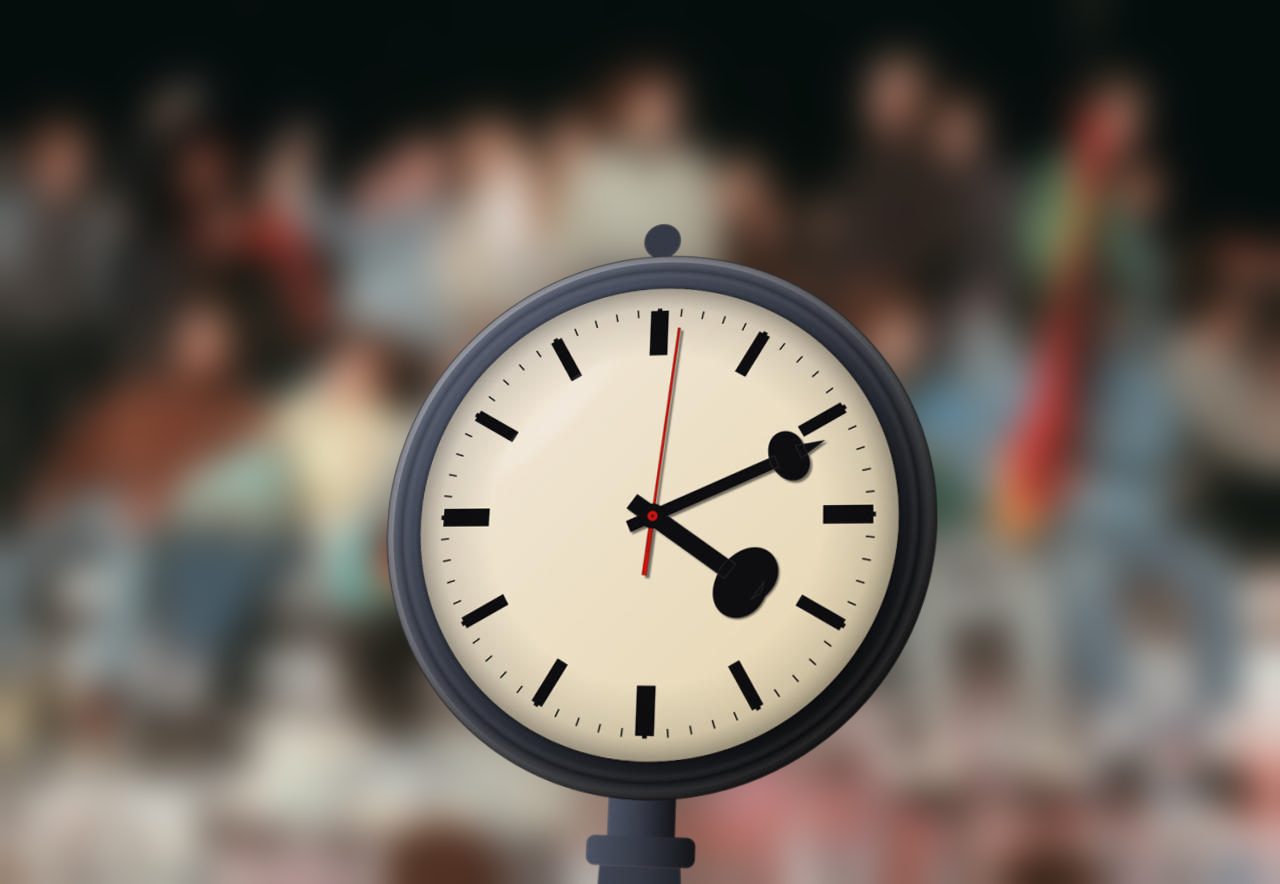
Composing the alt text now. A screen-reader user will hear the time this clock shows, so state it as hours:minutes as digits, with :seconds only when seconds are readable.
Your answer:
4:11:01
